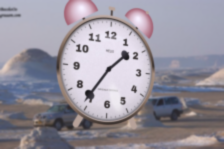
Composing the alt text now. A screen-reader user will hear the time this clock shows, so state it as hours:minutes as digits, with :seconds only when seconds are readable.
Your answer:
1:36
